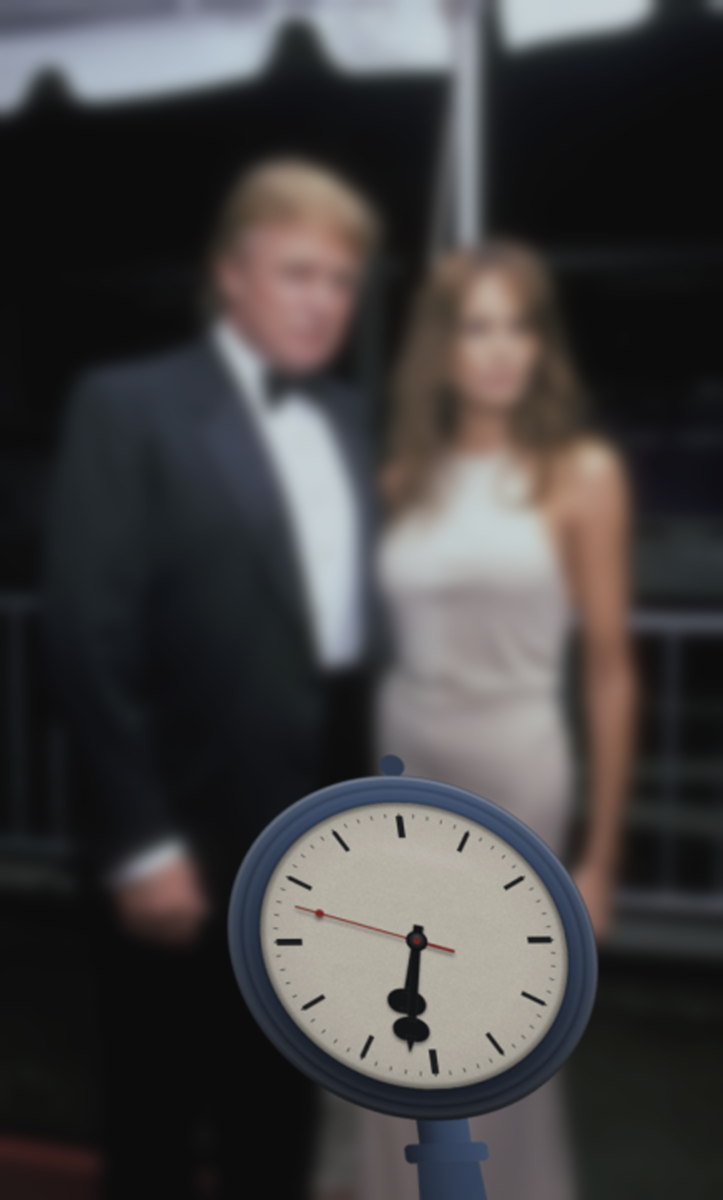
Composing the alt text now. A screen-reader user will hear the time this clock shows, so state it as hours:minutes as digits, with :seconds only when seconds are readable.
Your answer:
6:31:48
